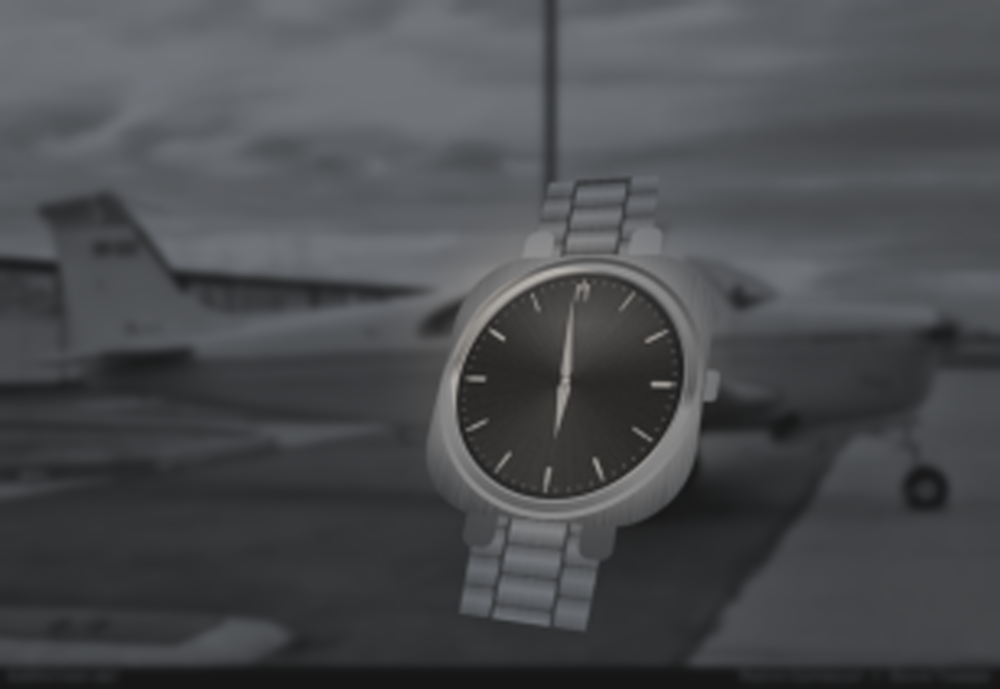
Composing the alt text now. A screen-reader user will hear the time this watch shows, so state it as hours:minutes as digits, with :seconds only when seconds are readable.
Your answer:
5:59
